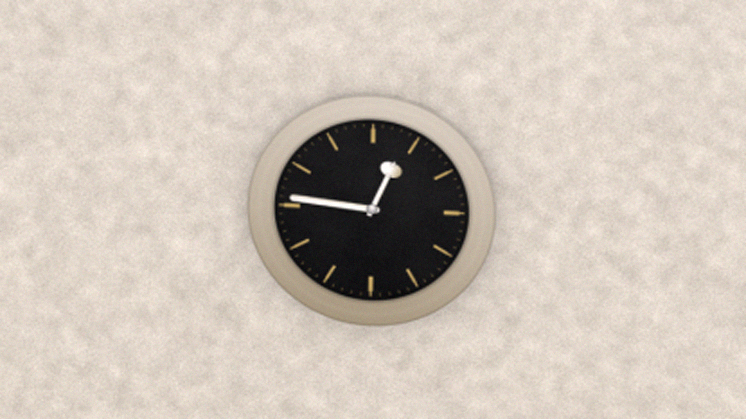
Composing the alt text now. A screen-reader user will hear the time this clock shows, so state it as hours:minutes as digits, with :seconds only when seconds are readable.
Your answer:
12:46
